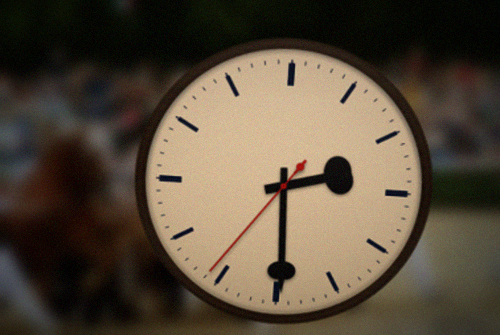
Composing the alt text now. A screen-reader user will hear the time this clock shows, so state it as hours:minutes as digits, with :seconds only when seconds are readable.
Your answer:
2:29:36
